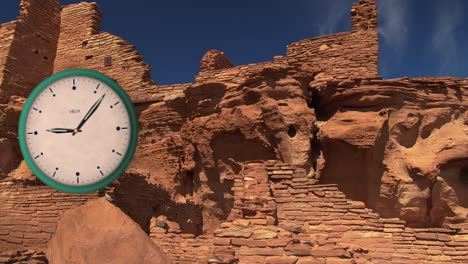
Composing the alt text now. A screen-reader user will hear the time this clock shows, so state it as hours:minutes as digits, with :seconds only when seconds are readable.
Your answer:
9:07
